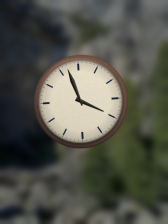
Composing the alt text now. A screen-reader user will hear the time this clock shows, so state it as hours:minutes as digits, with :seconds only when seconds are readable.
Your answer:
3:57
